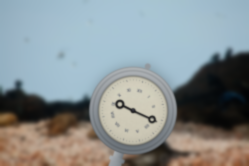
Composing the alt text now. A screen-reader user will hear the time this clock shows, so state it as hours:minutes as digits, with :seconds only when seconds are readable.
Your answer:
9:16
